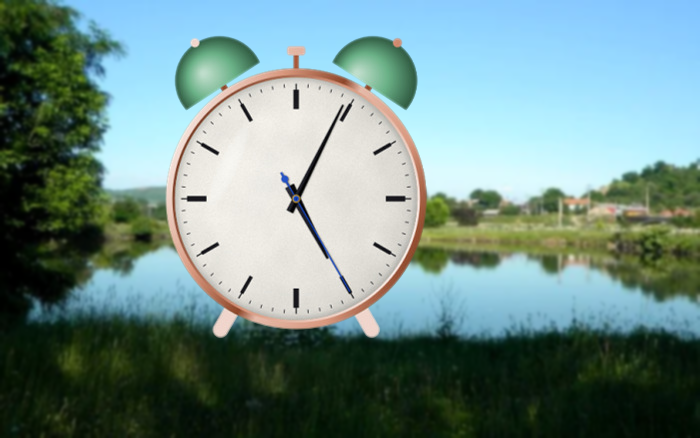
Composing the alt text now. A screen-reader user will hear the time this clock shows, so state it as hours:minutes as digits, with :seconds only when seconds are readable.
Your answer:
5:04:25
